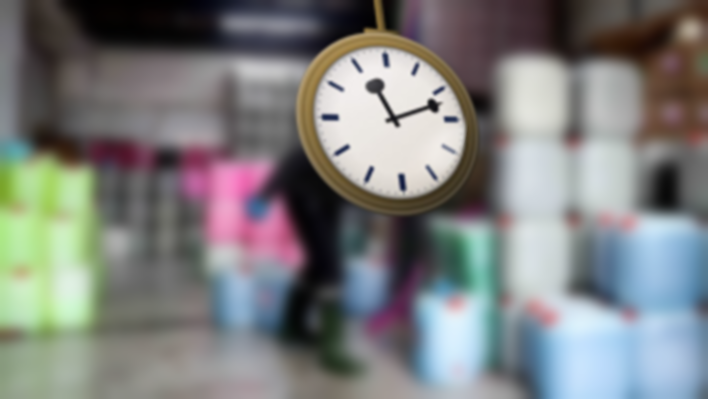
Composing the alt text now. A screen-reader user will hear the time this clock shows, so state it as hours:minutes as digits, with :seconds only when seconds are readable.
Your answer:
11:12
